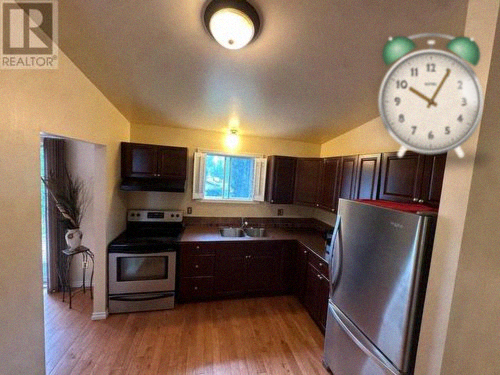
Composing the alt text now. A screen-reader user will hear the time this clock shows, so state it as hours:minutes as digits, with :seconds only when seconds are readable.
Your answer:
10:05
